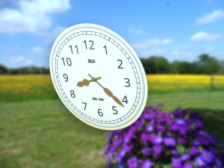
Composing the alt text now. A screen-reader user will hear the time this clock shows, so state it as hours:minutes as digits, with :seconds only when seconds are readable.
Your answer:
8:22
